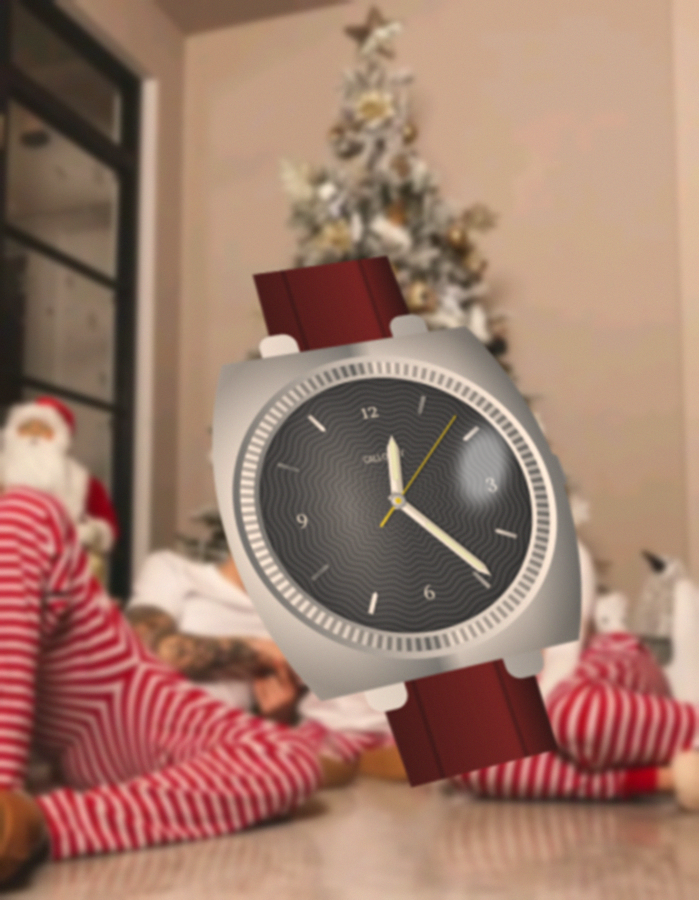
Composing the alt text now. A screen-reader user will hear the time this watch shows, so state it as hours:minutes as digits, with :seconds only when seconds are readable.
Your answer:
12:24:08
